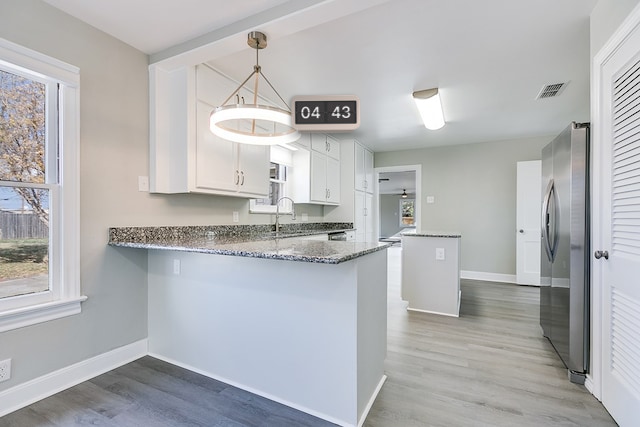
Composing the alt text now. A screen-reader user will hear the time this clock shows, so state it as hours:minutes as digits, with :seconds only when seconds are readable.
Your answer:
4:43
